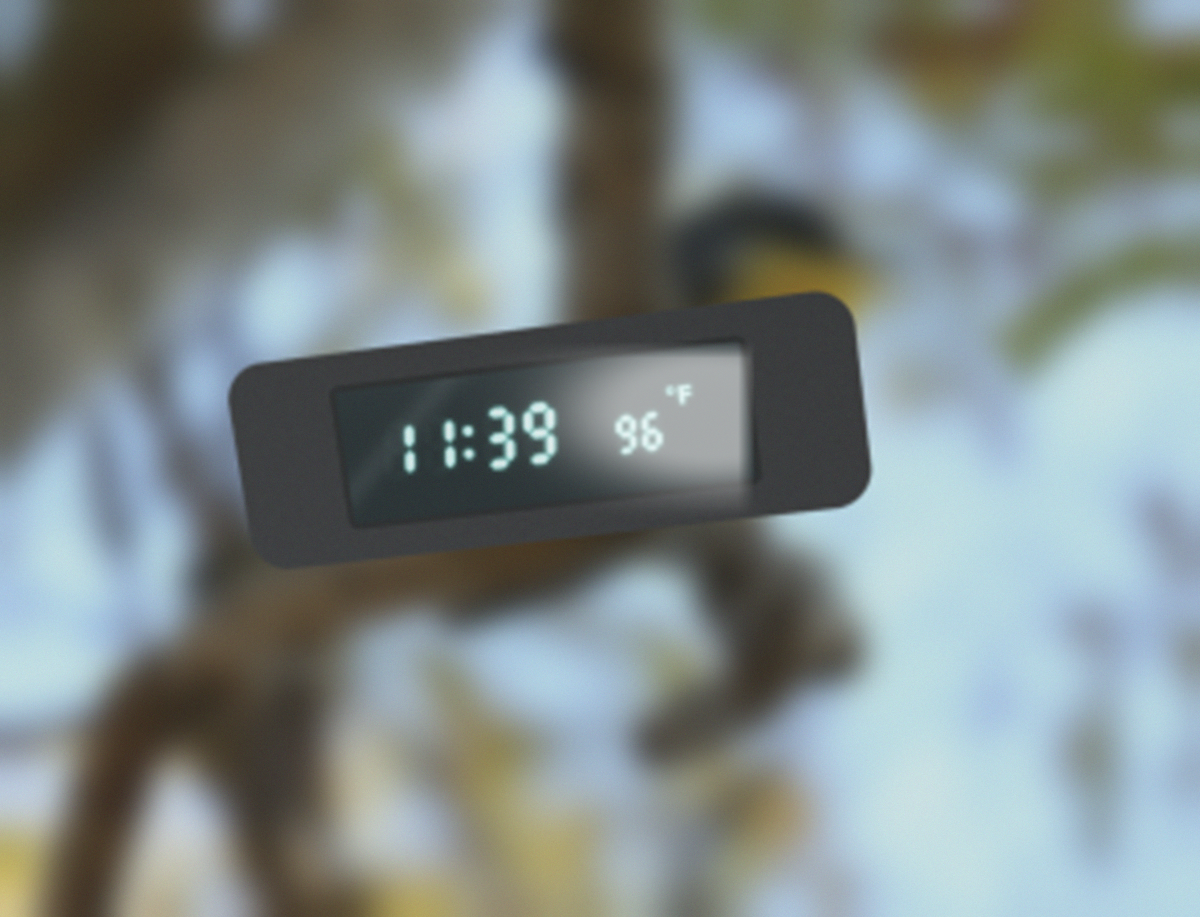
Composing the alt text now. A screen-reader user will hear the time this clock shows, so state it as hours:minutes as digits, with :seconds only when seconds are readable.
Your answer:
11:39
